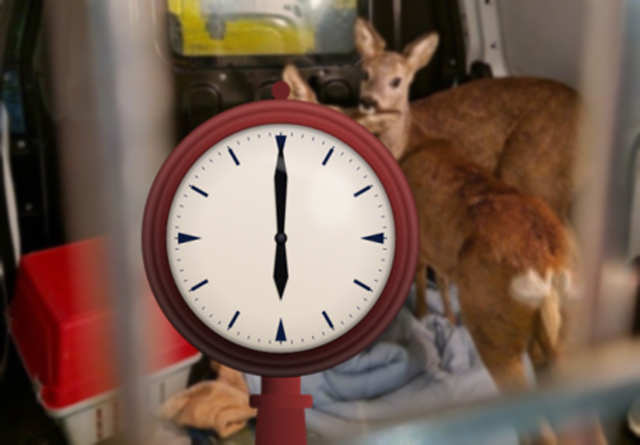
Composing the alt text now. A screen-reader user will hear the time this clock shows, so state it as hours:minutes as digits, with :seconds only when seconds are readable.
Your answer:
6:00
